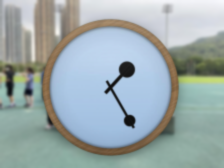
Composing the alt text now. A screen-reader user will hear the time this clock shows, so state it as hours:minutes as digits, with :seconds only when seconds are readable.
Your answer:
1:25
